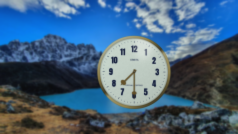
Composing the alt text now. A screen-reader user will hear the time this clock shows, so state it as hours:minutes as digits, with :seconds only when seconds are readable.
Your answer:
7:30
